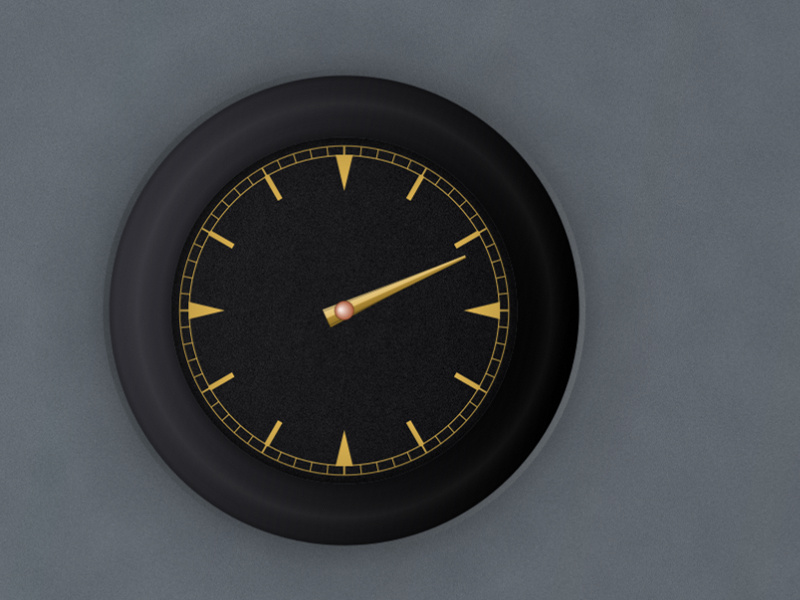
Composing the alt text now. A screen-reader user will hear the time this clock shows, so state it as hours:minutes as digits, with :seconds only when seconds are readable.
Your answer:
2:11
